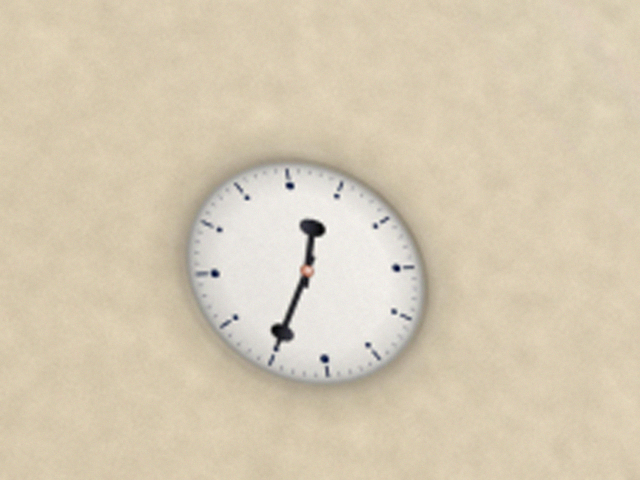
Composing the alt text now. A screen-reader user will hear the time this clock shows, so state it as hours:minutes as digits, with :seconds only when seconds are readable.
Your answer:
12:35
